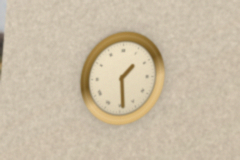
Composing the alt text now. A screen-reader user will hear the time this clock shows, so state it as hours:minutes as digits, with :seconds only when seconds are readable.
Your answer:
1:29
